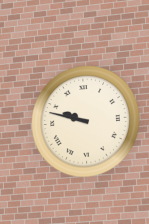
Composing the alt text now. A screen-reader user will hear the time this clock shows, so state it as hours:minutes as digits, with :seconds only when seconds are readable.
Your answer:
9:48
